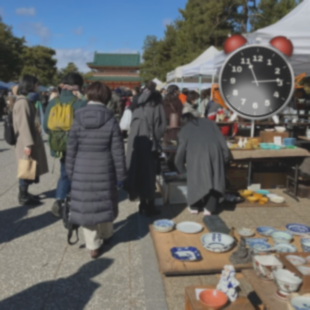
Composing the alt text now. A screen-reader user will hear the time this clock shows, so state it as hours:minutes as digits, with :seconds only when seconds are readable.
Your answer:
11:14
